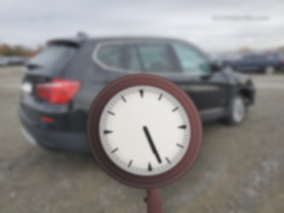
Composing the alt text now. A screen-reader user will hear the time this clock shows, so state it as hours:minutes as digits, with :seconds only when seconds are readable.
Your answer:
5:27
